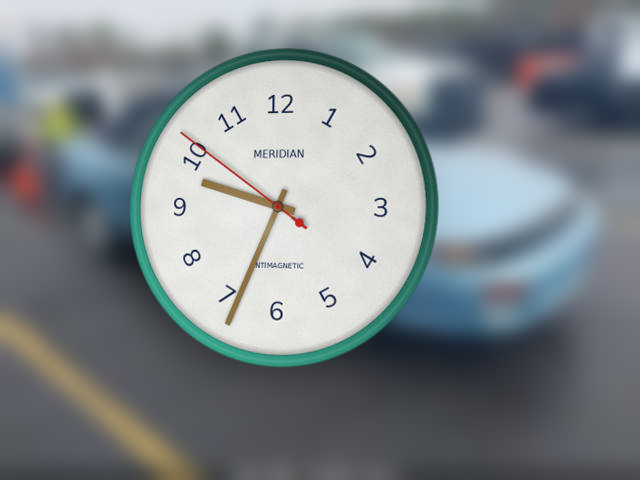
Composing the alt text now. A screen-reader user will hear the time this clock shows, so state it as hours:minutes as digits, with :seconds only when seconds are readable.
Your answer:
9:33:51
